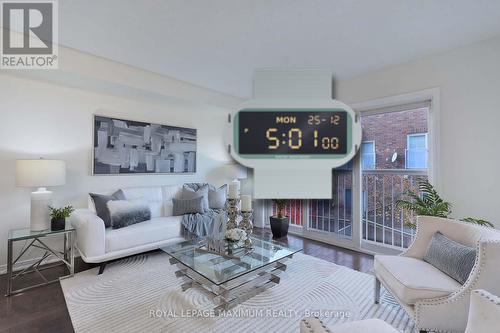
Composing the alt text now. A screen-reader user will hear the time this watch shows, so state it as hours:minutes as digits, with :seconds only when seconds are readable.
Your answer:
5:01:00
